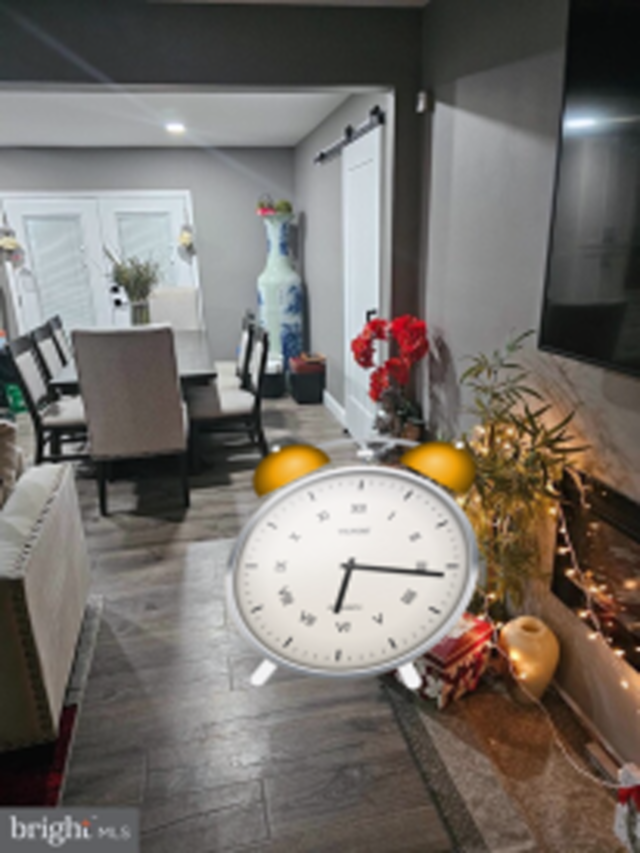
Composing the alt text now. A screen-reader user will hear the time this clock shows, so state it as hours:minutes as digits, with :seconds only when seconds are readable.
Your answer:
6:16
